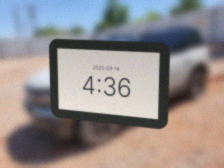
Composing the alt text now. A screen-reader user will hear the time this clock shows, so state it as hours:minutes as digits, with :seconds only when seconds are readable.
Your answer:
4:36
